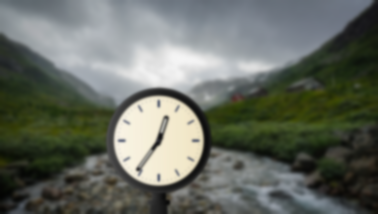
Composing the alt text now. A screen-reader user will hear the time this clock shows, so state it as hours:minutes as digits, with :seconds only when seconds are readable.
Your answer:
12:36
